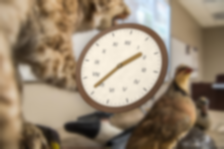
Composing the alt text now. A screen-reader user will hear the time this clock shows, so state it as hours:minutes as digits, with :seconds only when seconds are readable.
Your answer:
1:36
